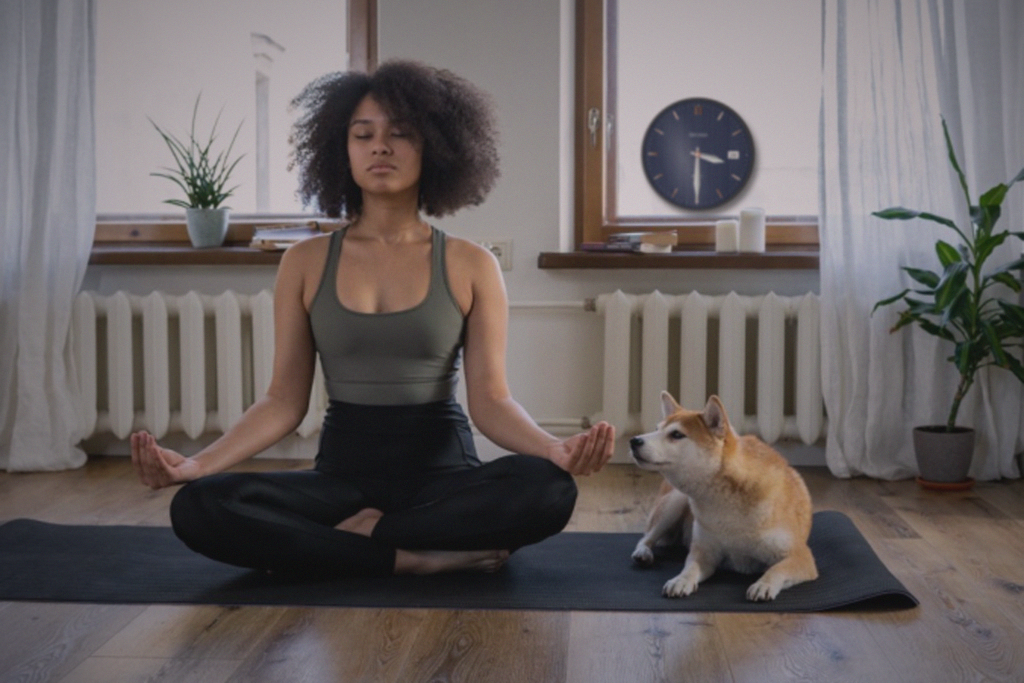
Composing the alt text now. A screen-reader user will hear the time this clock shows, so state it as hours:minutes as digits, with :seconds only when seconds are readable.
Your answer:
3:30
